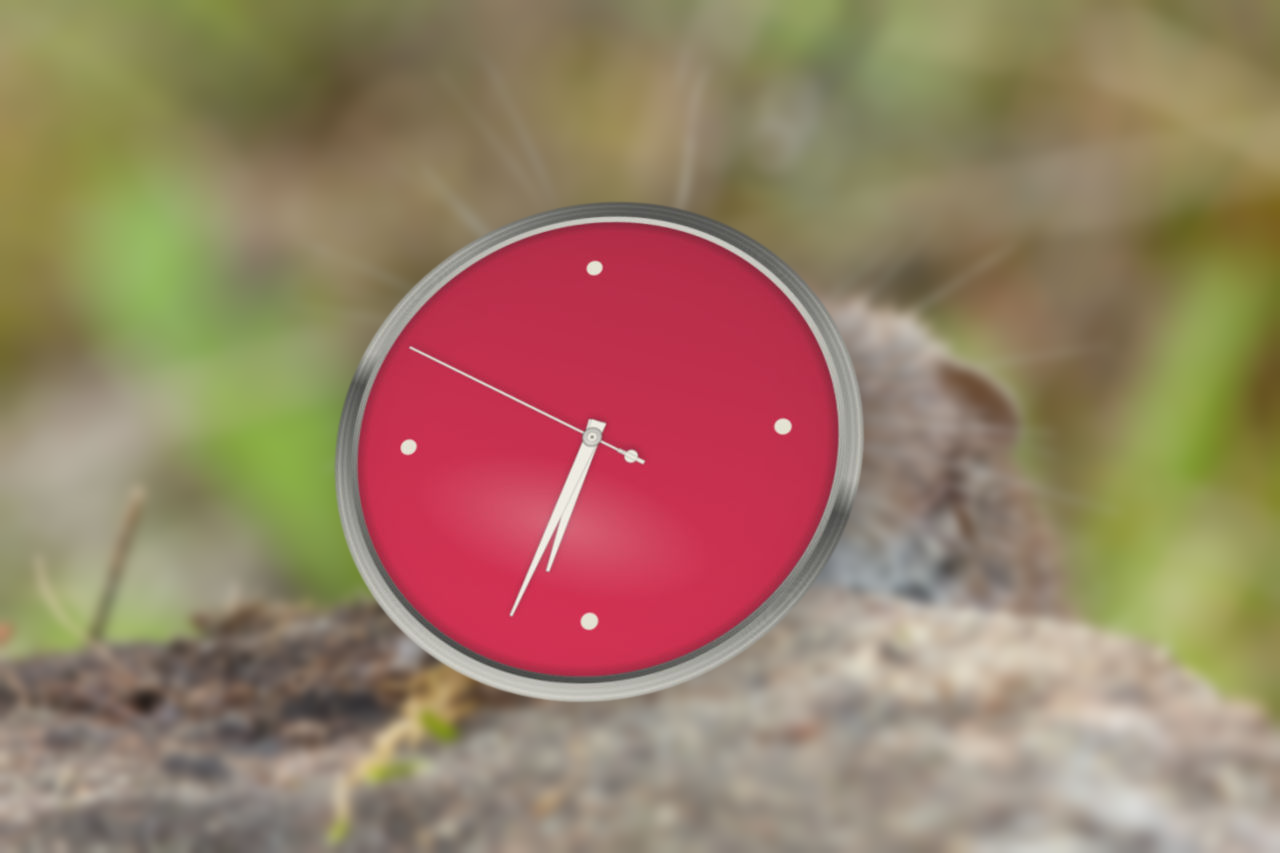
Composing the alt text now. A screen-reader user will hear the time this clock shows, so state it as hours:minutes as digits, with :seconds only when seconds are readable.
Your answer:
6:33:50
